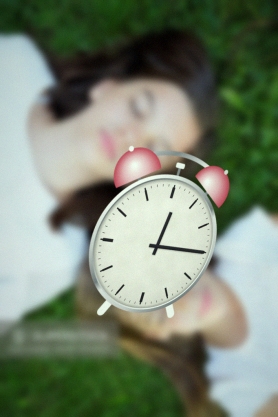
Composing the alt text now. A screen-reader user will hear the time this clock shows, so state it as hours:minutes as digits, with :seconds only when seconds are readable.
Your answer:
12:15
